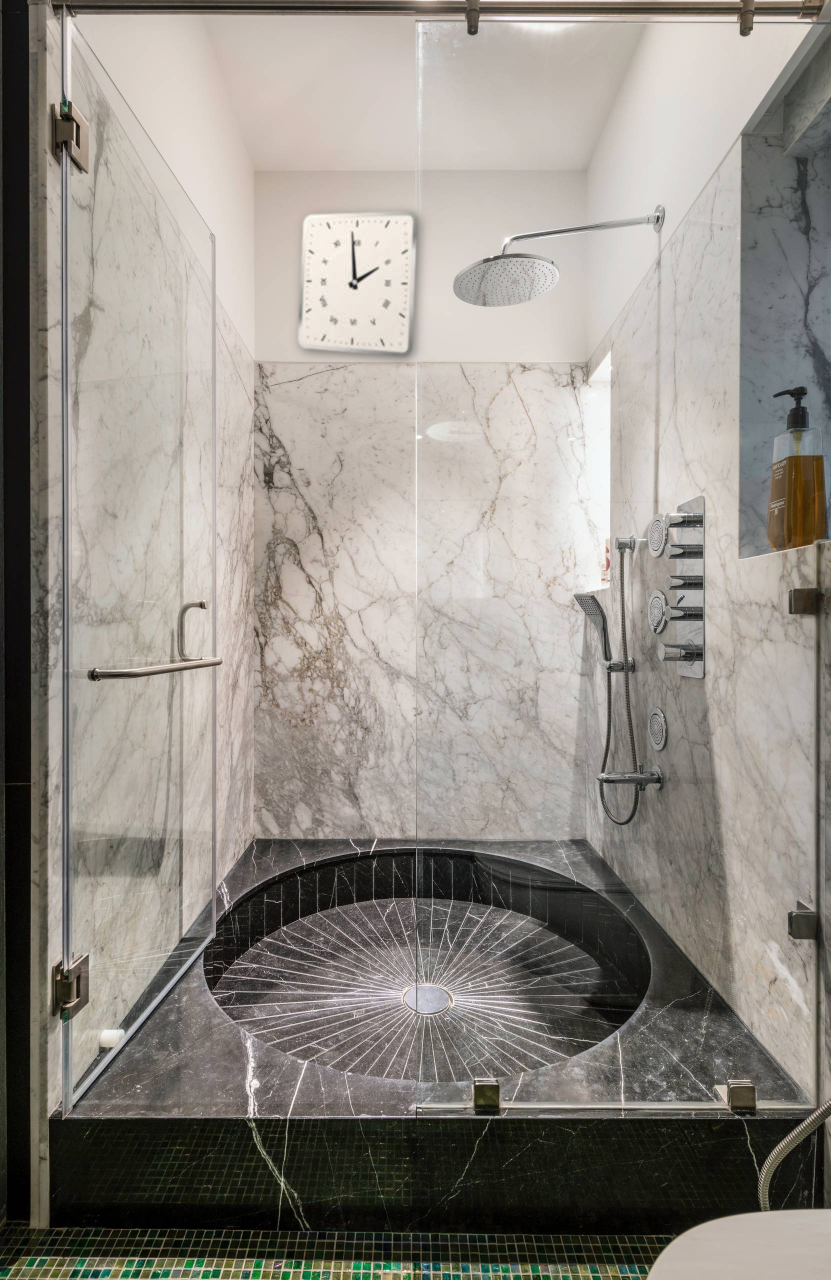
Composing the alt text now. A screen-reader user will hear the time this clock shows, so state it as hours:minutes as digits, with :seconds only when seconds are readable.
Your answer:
1:59
